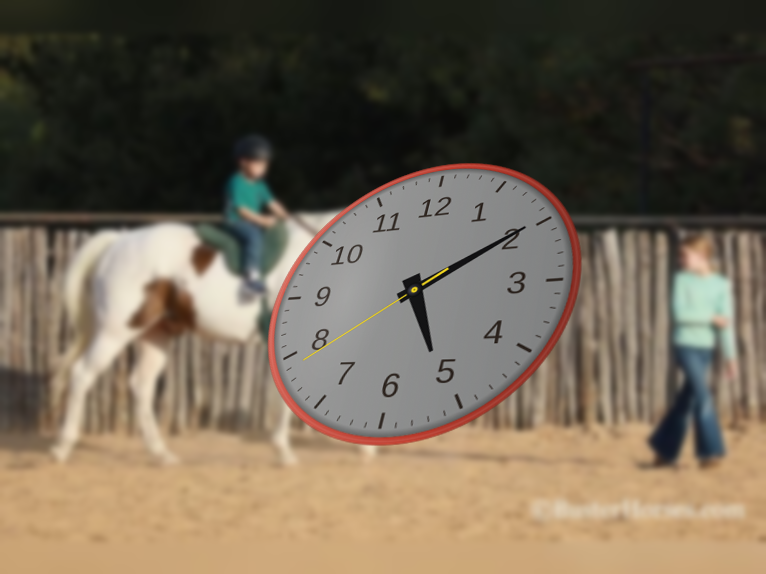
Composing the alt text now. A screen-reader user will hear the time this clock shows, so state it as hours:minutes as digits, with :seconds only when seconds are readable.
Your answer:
5:09:39
